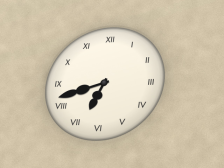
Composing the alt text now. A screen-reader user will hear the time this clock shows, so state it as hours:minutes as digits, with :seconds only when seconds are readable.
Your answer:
6:42
